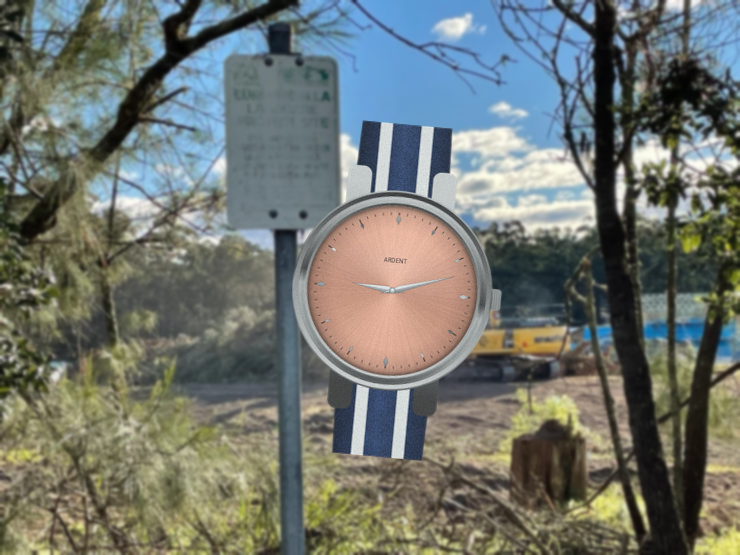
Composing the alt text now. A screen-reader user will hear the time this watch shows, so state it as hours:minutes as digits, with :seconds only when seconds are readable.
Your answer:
9:12
